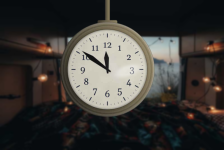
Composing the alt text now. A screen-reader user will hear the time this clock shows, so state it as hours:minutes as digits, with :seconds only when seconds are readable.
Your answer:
11:51
